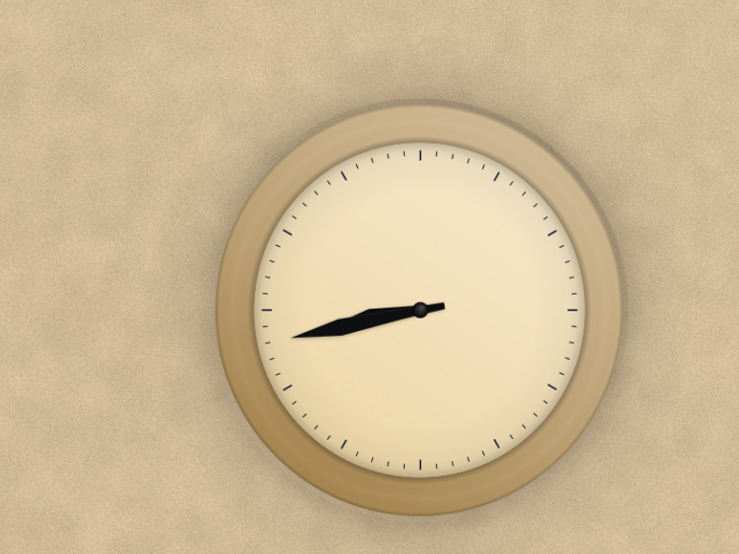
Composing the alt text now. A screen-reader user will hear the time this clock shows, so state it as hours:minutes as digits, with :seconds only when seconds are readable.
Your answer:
8:43
